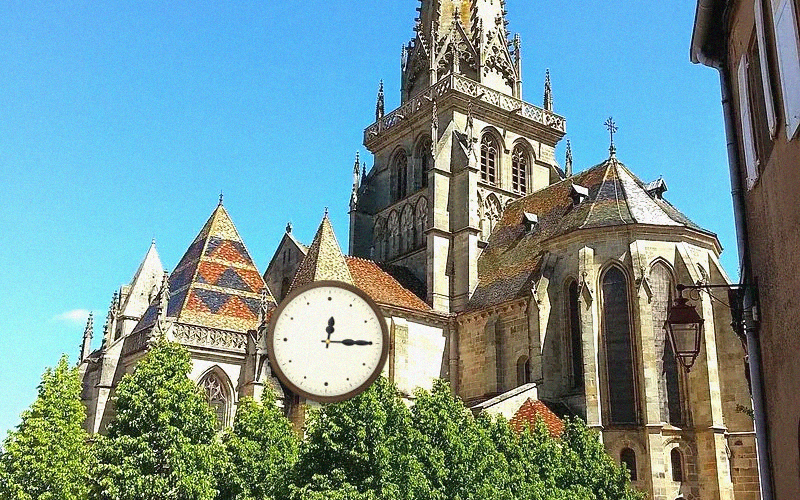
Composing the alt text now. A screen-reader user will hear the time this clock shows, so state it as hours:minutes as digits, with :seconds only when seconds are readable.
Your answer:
12:15
